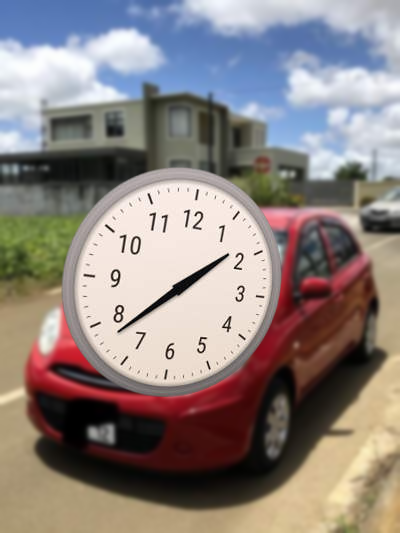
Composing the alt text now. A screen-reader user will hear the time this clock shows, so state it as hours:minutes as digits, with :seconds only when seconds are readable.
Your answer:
1:38
